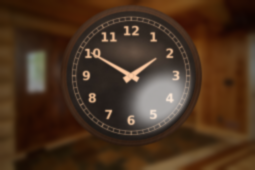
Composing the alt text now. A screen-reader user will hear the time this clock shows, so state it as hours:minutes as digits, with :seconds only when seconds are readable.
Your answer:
1:50
